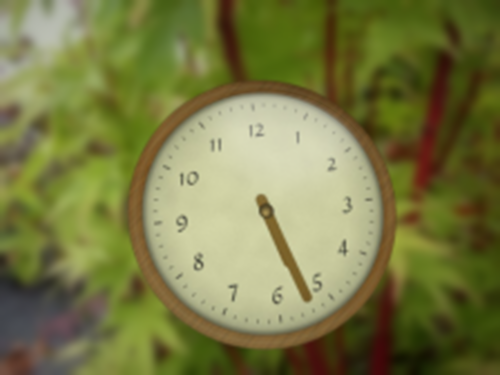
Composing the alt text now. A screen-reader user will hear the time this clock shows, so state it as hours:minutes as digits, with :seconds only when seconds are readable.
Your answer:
5:27
